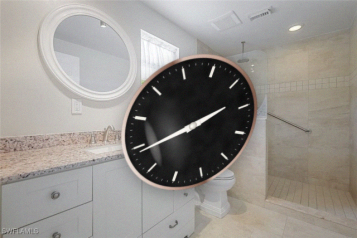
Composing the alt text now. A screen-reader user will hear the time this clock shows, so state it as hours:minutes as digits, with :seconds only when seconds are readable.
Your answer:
1:39
